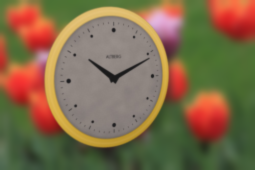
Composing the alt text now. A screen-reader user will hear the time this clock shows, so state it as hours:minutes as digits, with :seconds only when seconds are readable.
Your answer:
10:11
